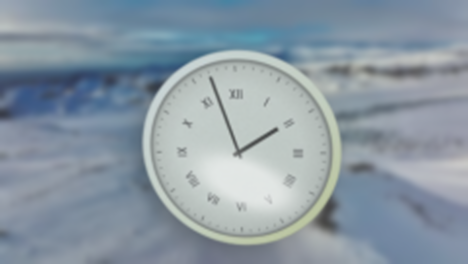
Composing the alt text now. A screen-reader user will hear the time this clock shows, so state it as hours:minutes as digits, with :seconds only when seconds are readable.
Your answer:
1:57
